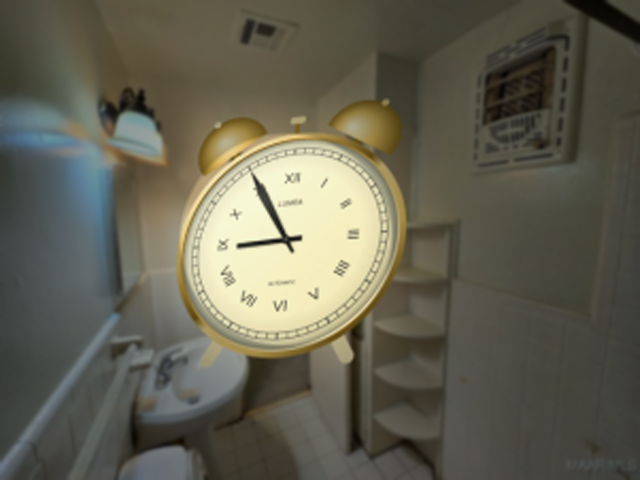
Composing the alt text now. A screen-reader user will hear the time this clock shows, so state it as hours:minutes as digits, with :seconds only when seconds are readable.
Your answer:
8:55
